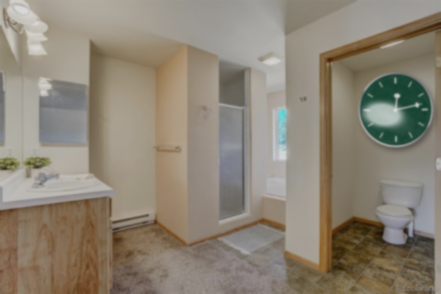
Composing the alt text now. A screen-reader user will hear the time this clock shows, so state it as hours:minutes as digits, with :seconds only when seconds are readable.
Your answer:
12:13
